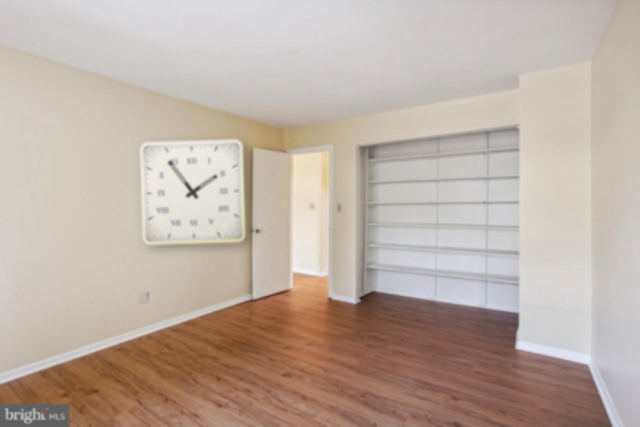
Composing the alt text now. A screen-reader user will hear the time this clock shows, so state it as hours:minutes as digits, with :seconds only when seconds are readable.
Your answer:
1:54
